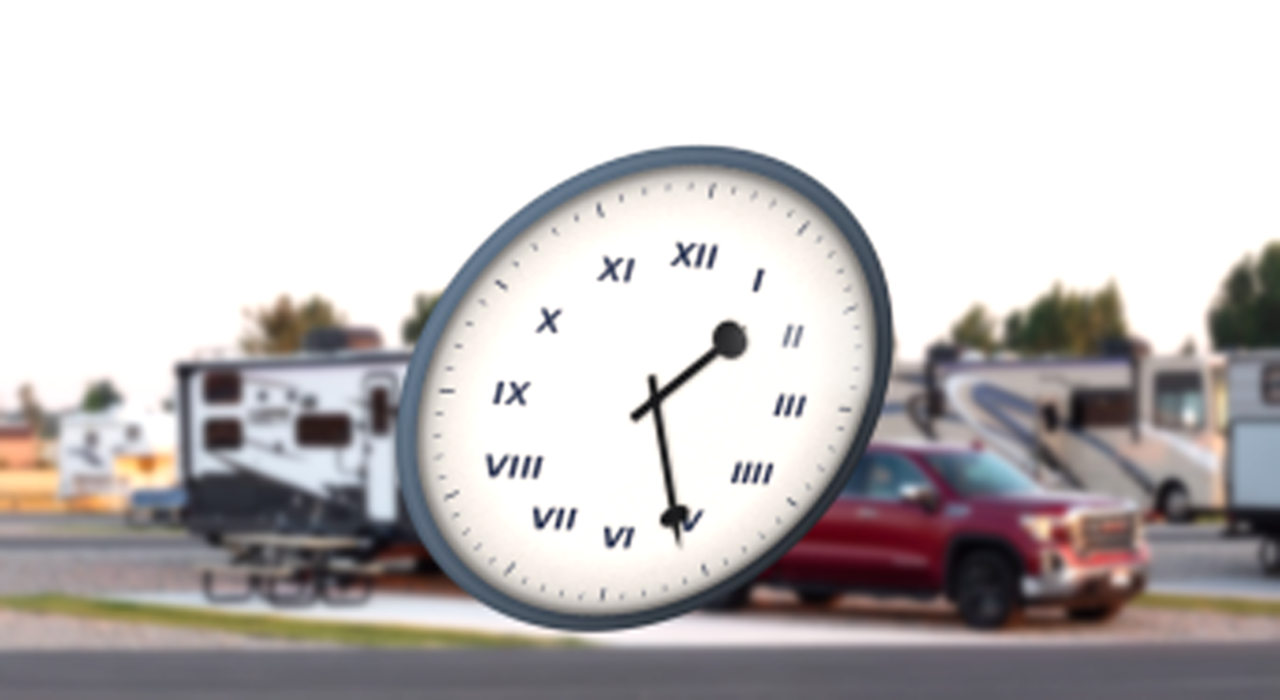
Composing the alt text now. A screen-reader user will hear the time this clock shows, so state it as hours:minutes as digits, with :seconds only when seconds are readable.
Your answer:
1:26
